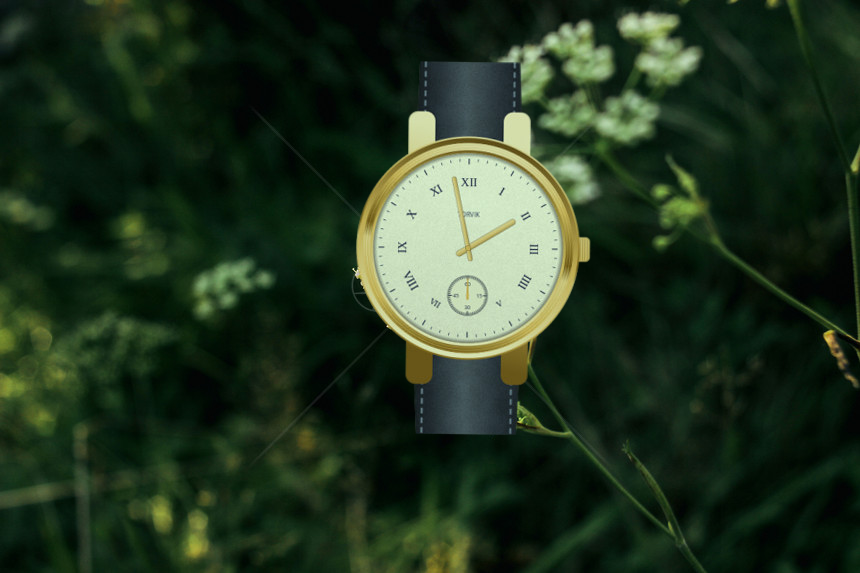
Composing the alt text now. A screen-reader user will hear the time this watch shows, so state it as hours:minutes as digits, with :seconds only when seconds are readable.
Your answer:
1:58
